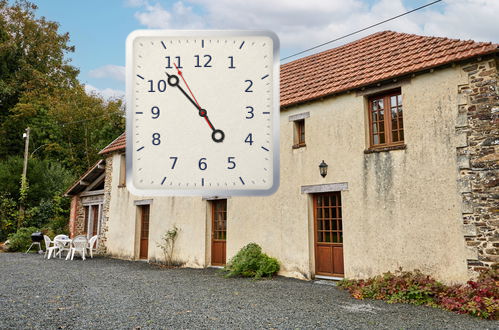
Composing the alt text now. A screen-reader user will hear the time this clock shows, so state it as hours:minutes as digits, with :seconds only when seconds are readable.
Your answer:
4:52:55
